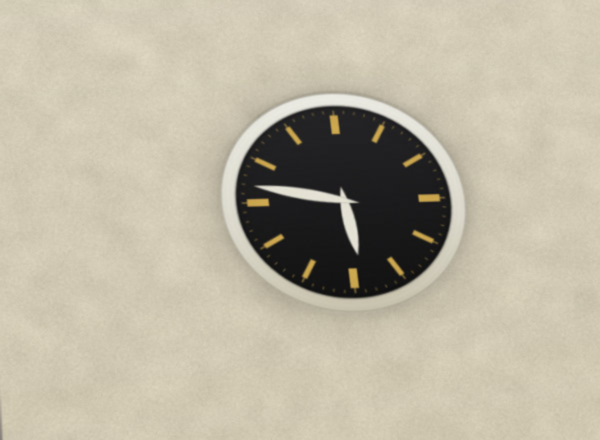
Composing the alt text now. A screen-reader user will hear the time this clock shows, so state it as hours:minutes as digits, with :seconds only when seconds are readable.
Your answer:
5:47
